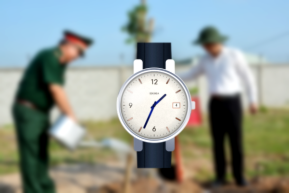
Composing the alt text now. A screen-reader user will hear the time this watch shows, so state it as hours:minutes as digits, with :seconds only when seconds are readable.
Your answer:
1:34
